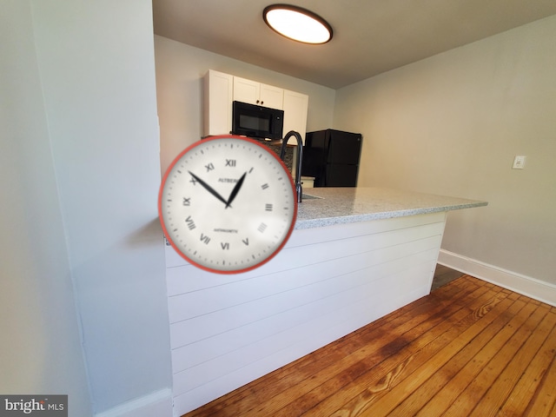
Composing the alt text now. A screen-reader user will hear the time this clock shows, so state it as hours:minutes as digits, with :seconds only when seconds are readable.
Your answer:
12:51
